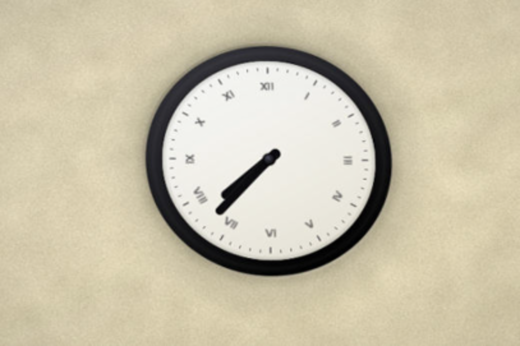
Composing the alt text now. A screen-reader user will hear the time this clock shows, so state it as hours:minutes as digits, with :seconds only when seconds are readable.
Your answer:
7:37
